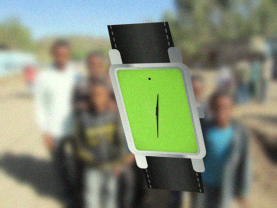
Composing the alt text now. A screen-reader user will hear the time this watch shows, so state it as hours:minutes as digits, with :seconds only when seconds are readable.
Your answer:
12:32
